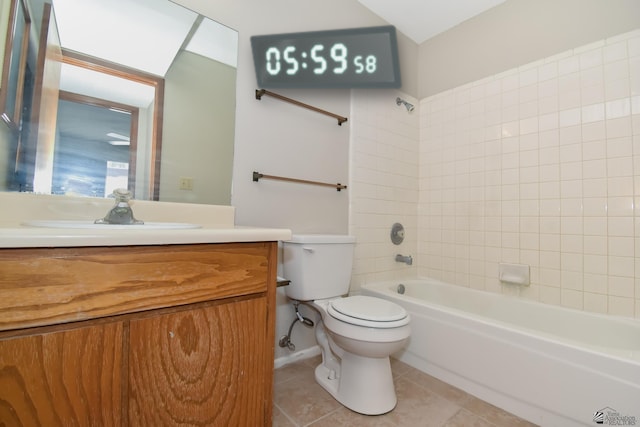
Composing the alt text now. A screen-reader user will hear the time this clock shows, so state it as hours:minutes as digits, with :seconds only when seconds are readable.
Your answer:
5:59:58
